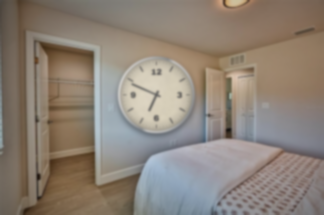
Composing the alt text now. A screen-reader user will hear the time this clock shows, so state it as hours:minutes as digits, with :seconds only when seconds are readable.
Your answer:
6:49
